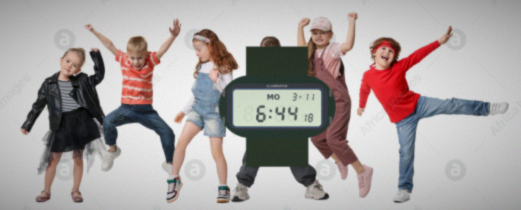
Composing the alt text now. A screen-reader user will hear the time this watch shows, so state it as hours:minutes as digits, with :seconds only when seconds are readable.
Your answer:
6:44
